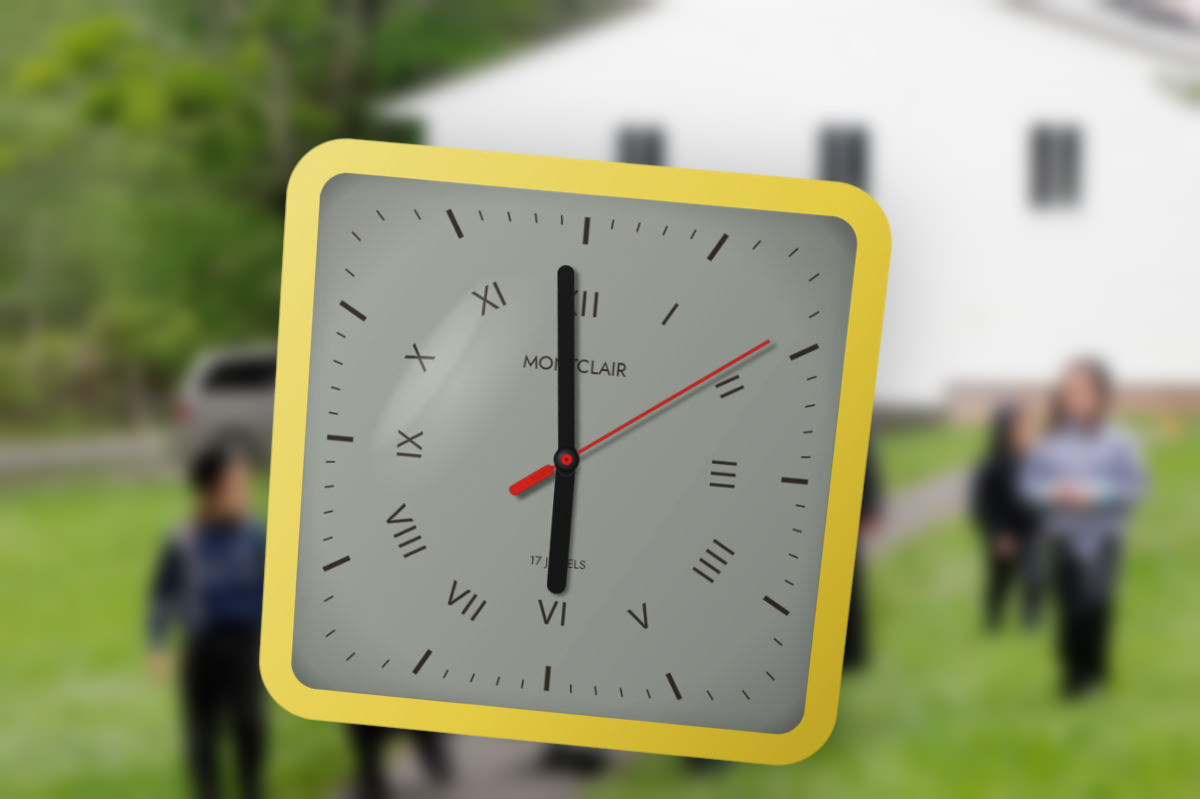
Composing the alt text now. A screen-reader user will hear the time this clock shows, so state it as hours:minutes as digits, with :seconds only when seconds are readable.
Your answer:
5:59:09
